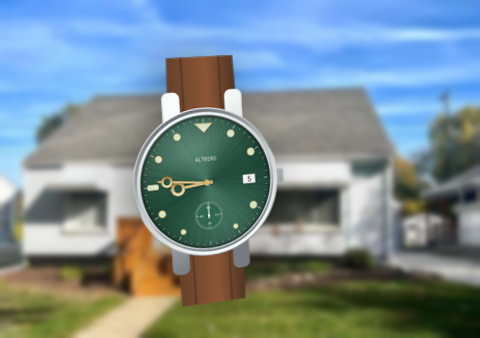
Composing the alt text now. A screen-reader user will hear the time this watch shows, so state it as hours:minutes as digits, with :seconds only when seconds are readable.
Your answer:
8:46
